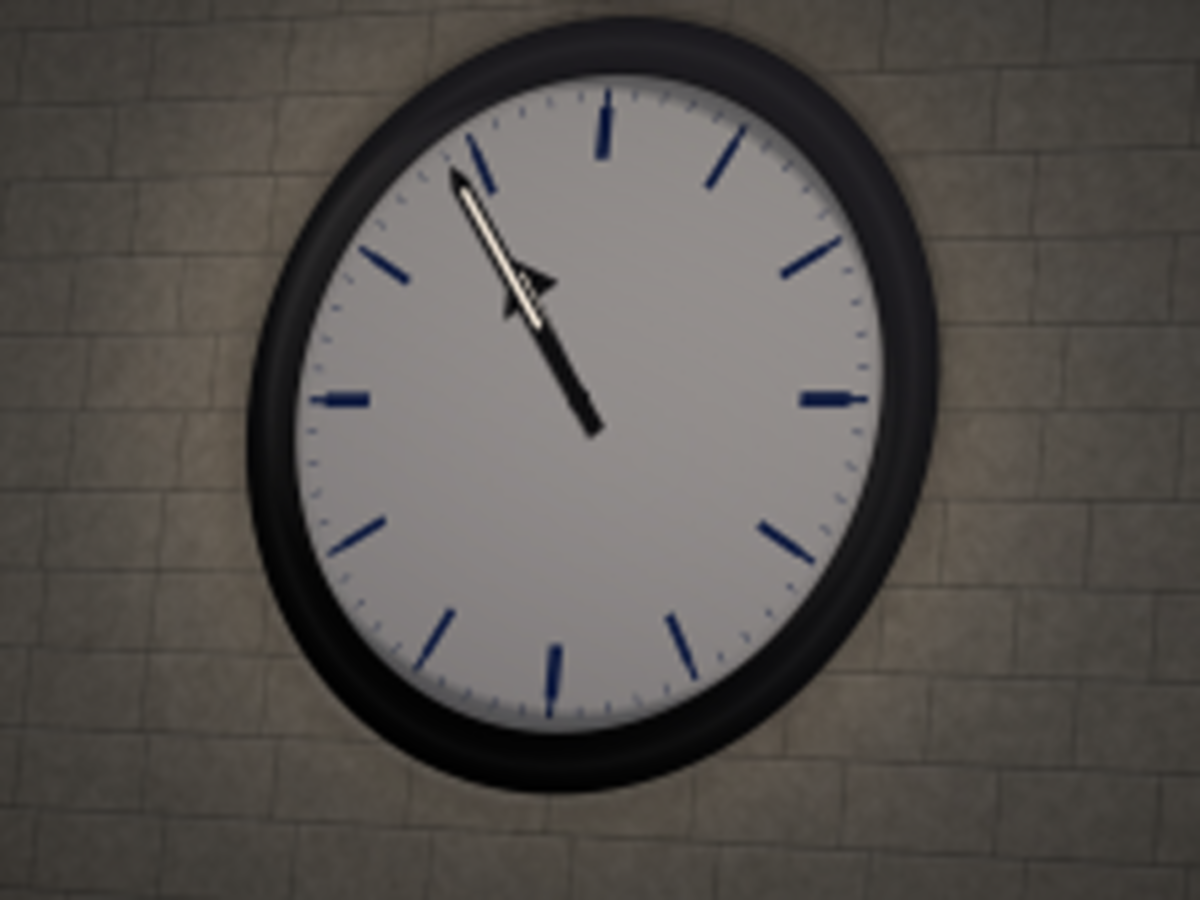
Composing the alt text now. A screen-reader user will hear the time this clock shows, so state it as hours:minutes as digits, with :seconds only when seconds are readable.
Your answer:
10:54
